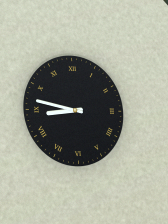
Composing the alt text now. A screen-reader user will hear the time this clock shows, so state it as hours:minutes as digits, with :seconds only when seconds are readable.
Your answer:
8:47
